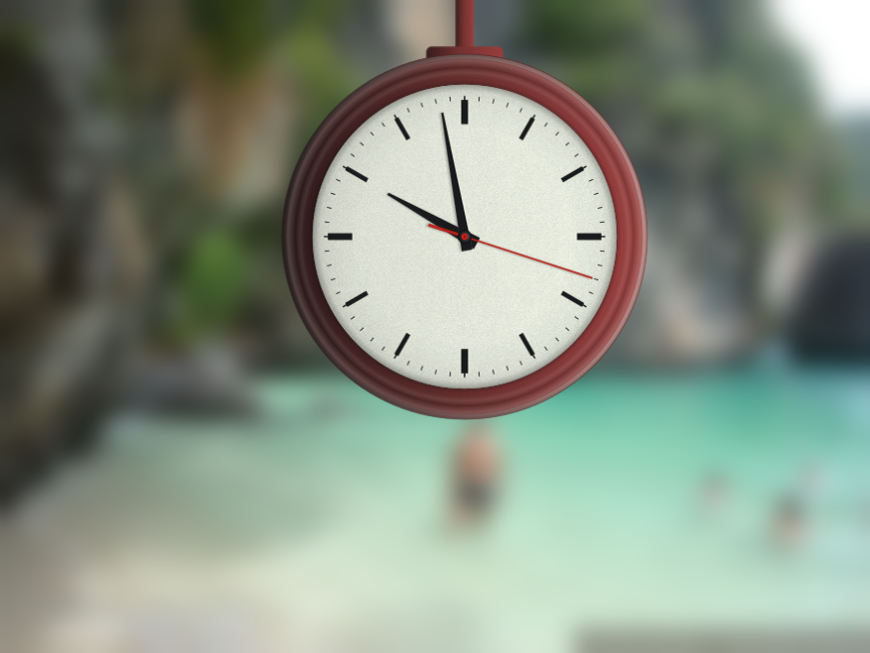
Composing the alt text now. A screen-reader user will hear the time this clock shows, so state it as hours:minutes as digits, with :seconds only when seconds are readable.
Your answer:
9:58:18
